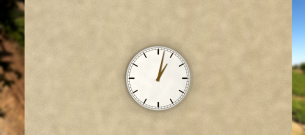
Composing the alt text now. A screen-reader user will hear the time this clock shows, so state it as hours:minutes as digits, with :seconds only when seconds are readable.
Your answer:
1:02
